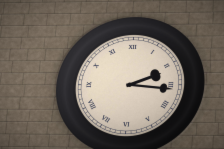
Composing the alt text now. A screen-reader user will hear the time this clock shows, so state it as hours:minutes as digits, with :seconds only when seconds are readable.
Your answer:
2:16
